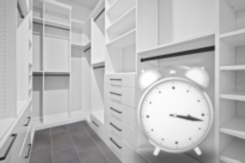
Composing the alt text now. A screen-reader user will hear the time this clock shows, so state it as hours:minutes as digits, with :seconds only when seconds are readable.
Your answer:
3:17
